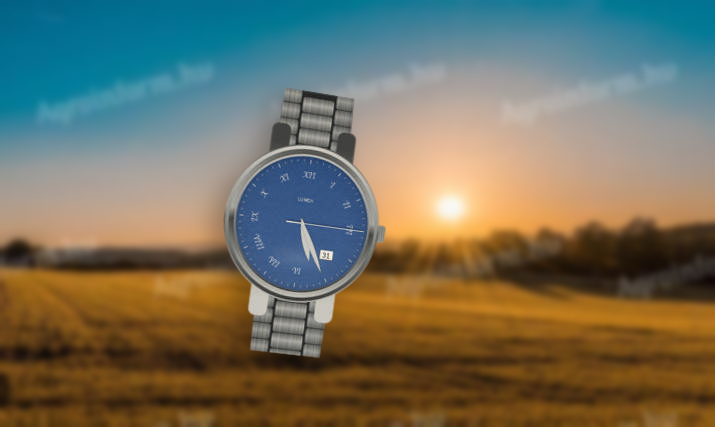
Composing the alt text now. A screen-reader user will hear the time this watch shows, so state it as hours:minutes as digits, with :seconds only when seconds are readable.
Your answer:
5:25:15
